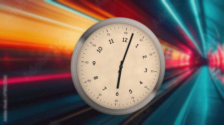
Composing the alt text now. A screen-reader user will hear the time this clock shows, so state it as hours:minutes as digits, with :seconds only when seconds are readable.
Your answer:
6:02
